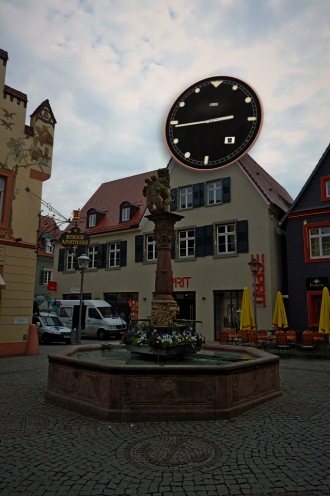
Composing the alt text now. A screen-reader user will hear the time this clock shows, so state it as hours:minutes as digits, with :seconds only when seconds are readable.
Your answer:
2:44
